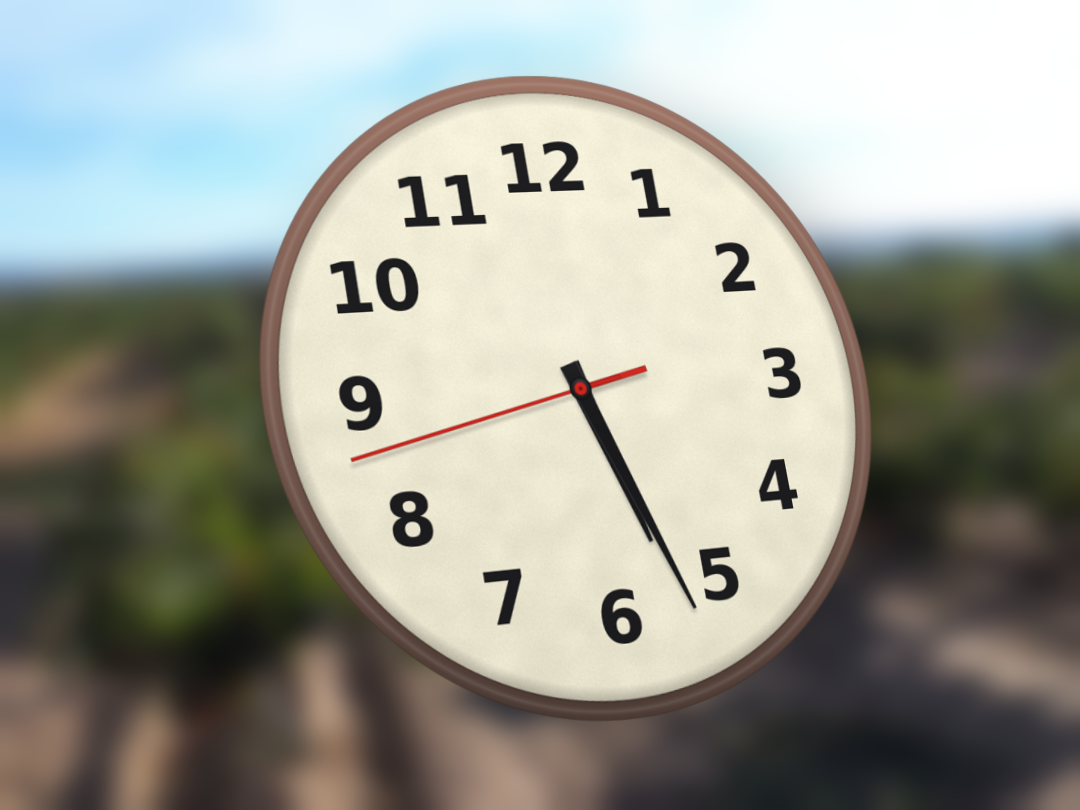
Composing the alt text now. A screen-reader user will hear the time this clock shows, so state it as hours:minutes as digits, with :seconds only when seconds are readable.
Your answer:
5:26:43
